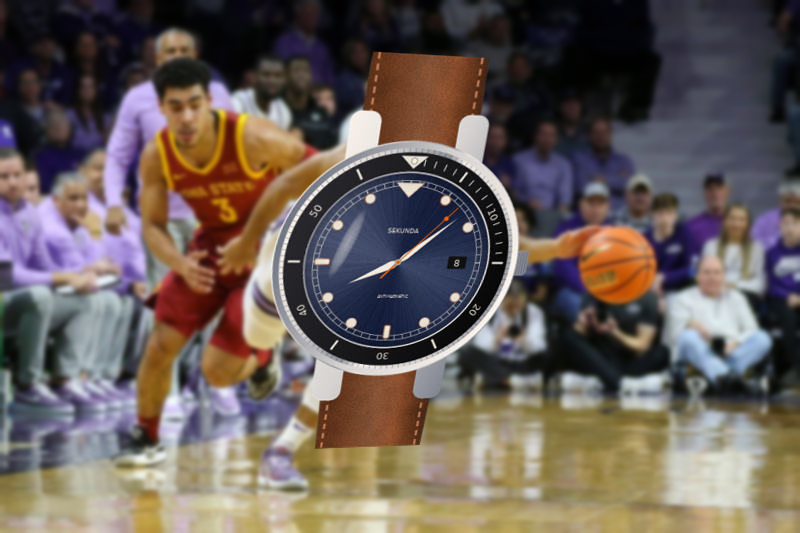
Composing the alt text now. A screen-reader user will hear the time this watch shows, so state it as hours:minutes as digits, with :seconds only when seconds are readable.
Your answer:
8:08:07
